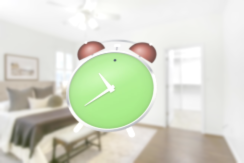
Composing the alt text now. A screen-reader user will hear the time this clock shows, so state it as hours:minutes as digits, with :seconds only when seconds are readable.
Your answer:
10:38
